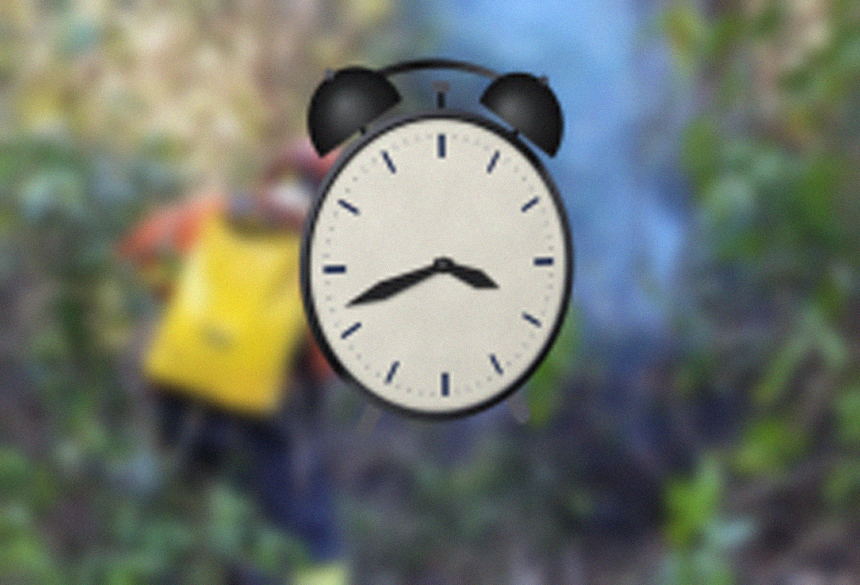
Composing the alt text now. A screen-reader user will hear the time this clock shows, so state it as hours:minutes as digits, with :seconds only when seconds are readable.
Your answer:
3:42
